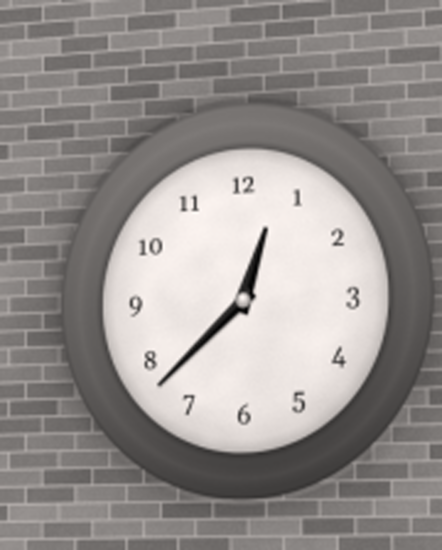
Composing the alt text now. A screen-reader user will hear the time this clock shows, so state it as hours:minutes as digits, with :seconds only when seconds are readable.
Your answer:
12:38
